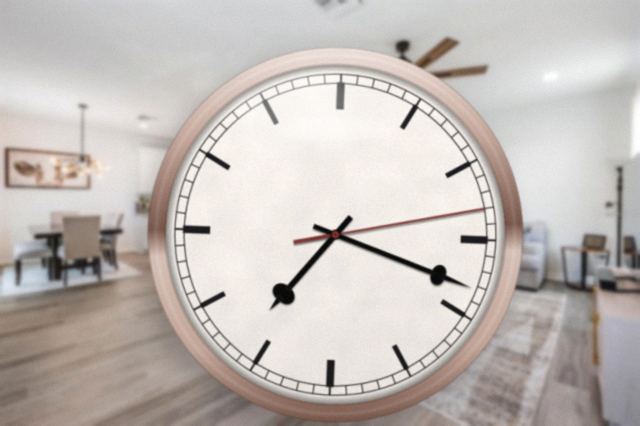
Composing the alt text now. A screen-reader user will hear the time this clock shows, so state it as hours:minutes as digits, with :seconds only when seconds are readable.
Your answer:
7:18:13
